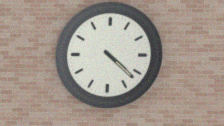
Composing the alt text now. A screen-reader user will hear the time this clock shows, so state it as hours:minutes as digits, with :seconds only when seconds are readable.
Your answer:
4:22
